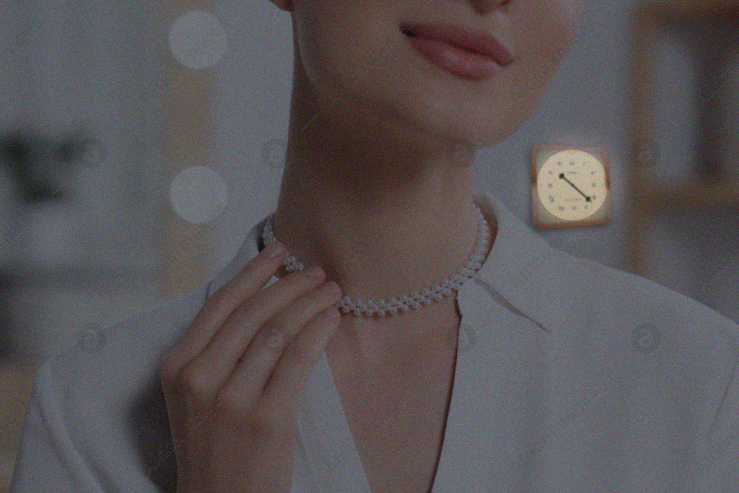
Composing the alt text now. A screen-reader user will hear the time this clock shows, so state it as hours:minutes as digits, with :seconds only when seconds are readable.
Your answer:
10:22
